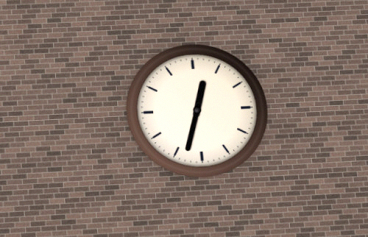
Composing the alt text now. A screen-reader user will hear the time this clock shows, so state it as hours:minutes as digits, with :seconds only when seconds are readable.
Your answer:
12:33
